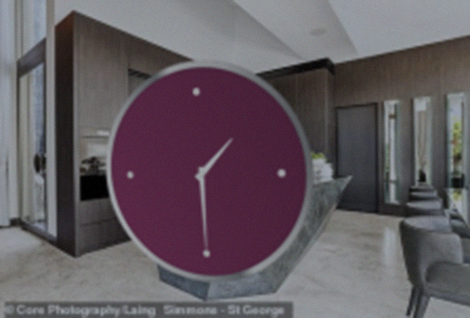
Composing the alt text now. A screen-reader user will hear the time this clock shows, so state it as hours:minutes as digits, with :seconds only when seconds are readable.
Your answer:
1:30
